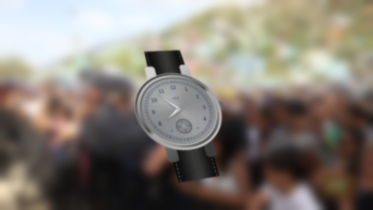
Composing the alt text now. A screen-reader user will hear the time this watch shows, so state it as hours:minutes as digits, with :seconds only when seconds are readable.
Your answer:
7:53
